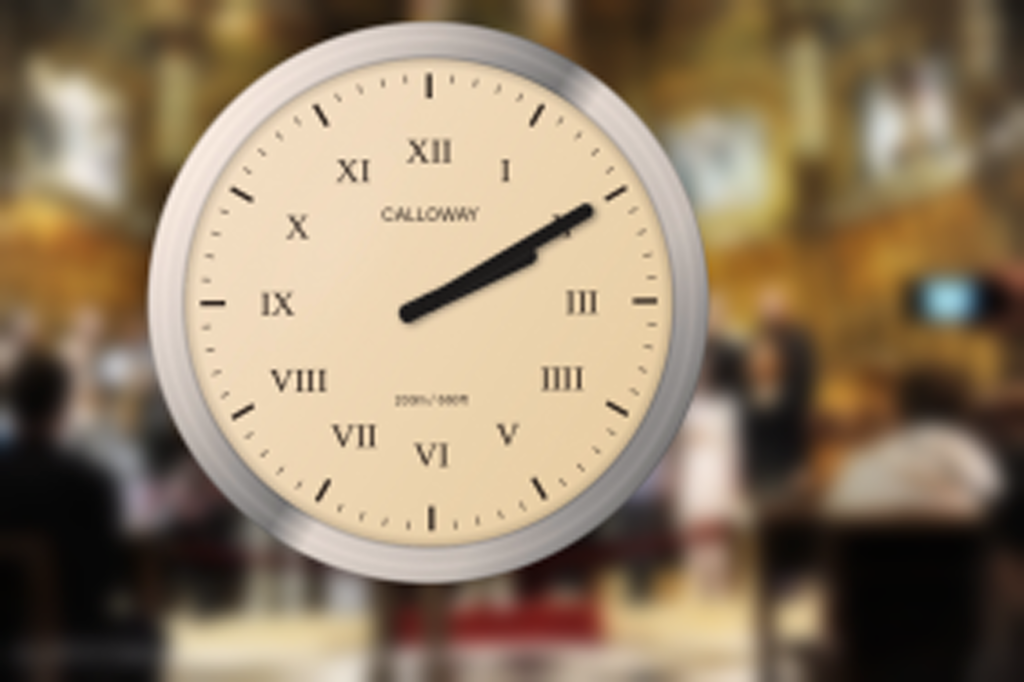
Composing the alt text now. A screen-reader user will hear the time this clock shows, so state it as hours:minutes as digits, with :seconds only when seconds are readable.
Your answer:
2:10
